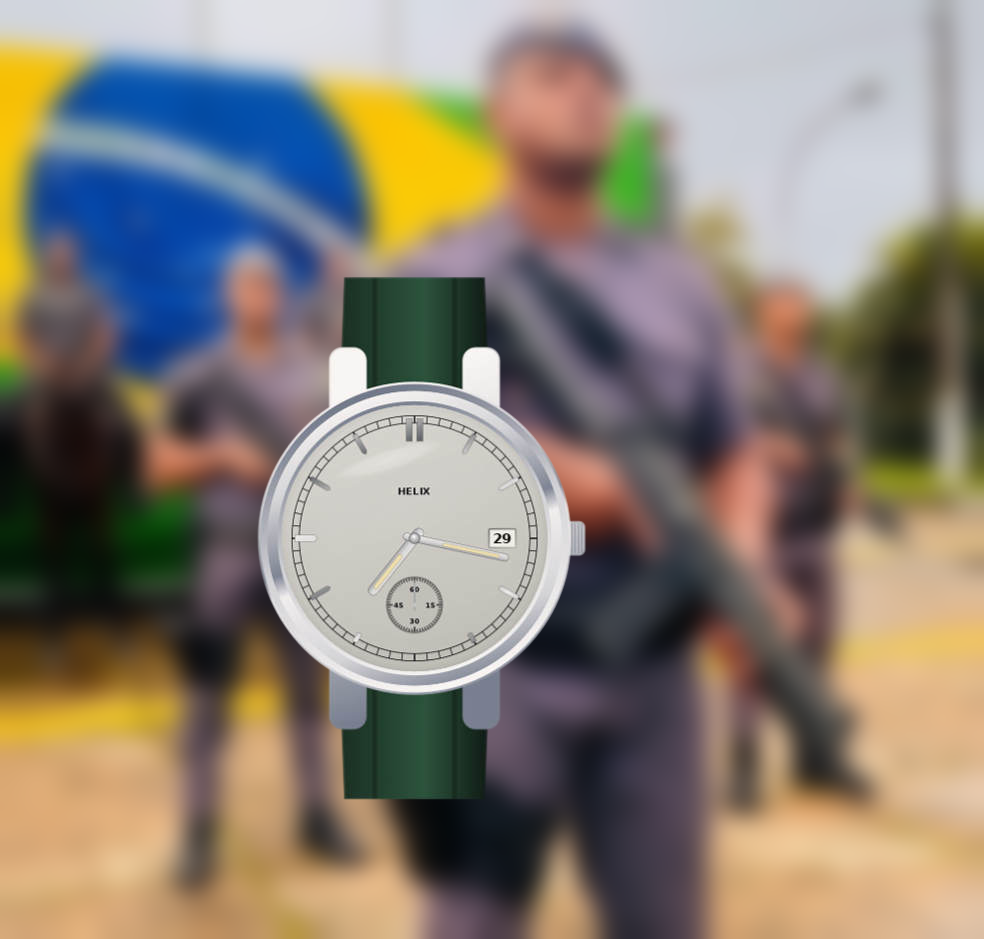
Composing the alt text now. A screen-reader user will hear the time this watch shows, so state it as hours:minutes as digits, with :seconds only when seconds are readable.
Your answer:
7:17
